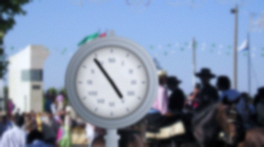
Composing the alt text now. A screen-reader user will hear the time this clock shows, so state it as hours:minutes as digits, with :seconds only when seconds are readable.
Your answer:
4:54
